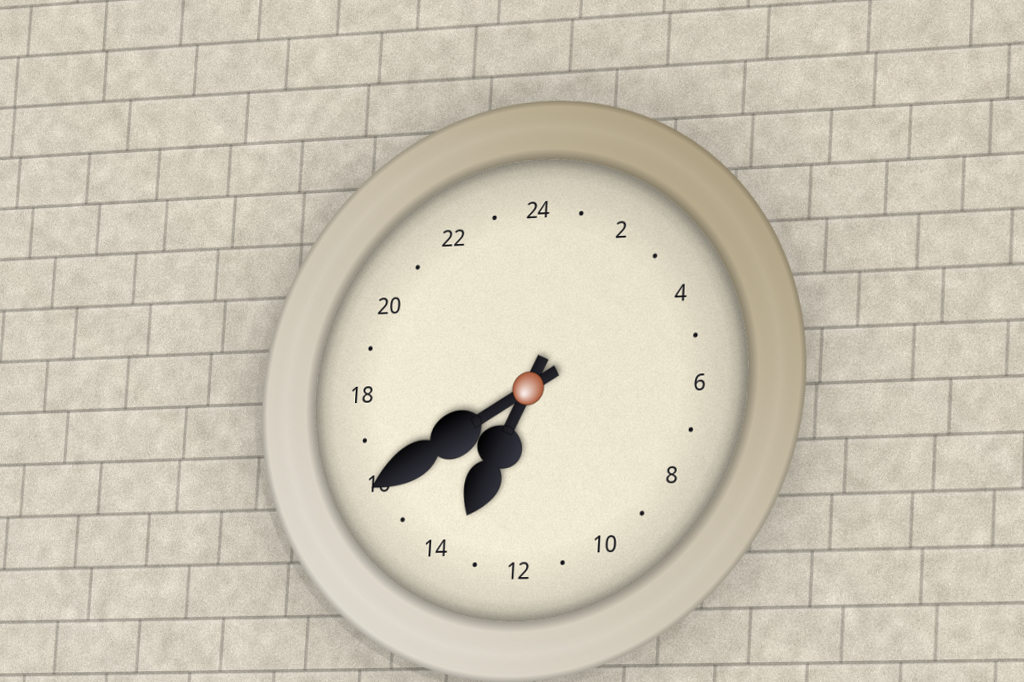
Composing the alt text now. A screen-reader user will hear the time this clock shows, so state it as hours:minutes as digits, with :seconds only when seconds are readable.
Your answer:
13:40
